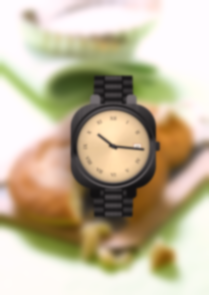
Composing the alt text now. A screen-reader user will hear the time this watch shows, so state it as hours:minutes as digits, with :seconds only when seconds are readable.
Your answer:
10:16
